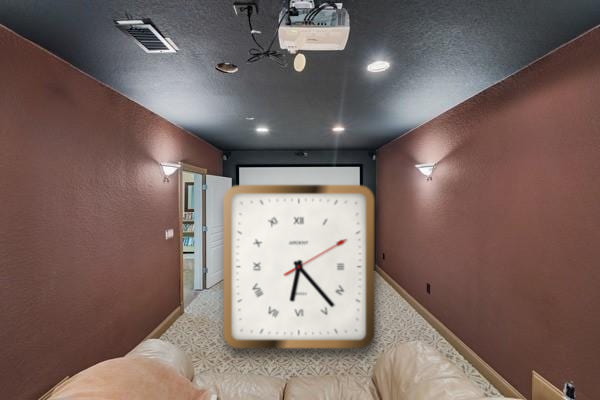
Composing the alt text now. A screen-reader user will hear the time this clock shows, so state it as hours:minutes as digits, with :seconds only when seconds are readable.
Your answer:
6:23:10
